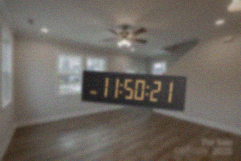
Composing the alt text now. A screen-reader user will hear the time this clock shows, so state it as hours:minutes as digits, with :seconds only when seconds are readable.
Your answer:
11:50:21
